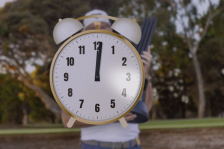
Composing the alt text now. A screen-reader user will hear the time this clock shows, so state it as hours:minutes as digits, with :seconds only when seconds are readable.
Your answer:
12:01
